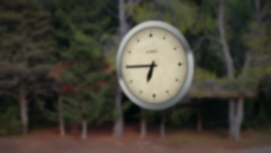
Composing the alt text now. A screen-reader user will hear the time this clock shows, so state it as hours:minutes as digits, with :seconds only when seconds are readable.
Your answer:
6:45
